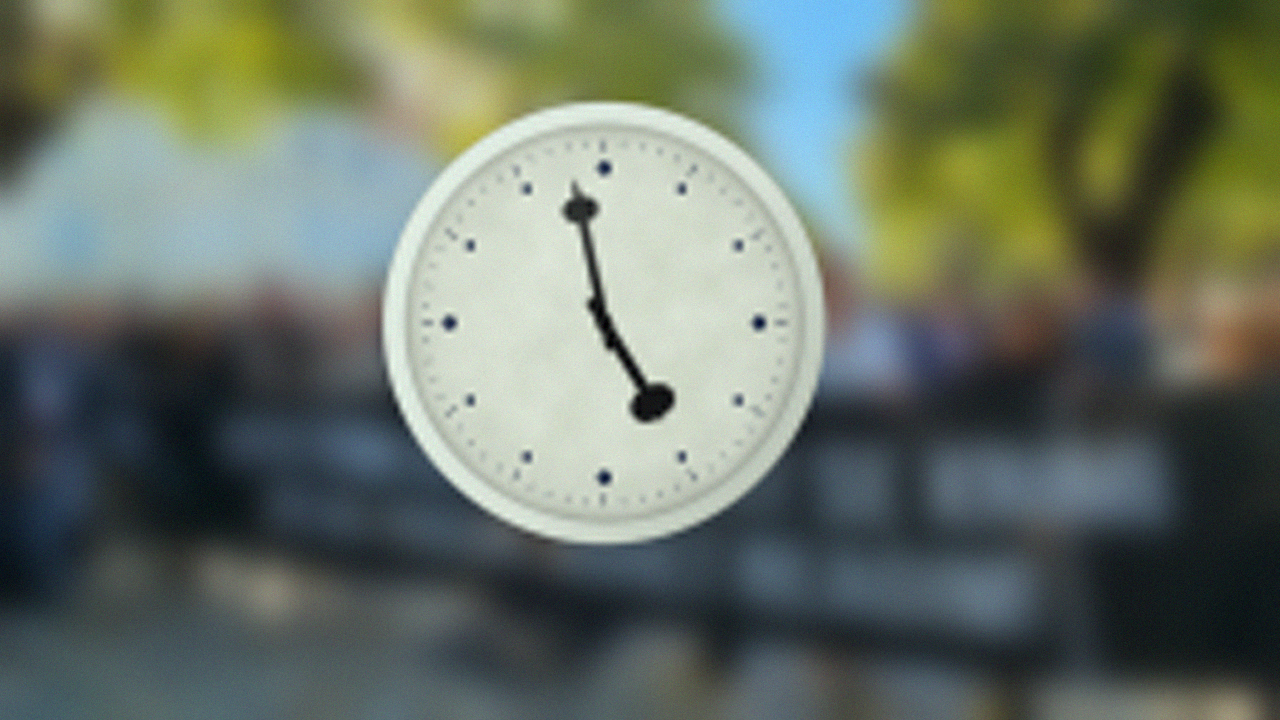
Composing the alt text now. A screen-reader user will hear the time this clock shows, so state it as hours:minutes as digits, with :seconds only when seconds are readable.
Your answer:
4:58
